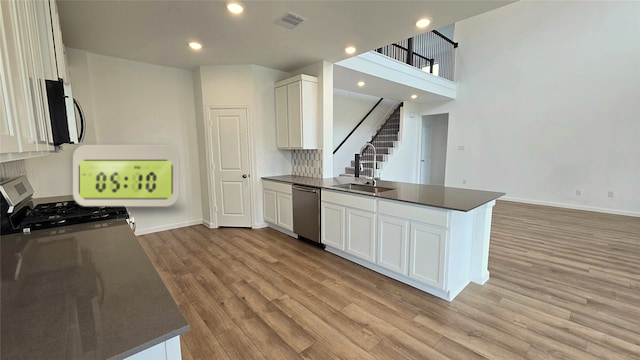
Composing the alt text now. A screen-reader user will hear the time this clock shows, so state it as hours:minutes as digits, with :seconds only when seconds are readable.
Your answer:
5:10
